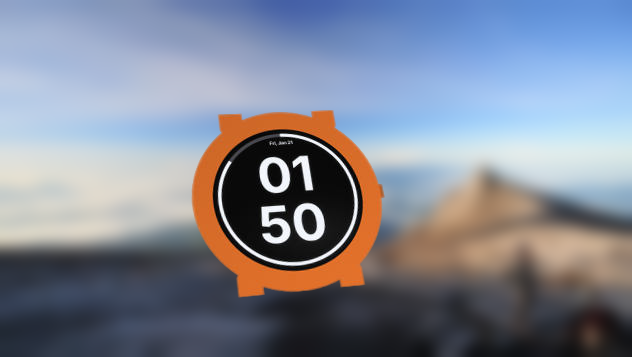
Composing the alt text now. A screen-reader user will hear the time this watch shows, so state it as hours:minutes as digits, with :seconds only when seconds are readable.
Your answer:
1:50
